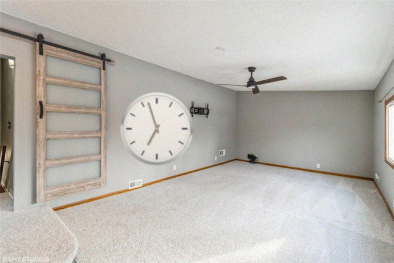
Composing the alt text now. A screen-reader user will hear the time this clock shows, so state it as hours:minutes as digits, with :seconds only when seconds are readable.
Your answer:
6:57
